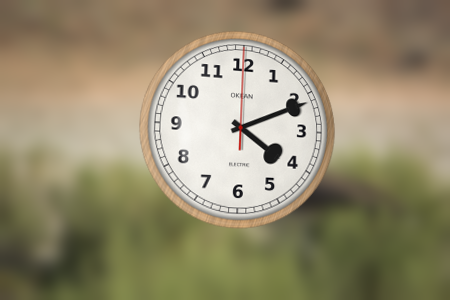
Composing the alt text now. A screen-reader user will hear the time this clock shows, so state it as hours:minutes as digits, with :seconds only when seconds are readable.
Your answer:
4:11:00
